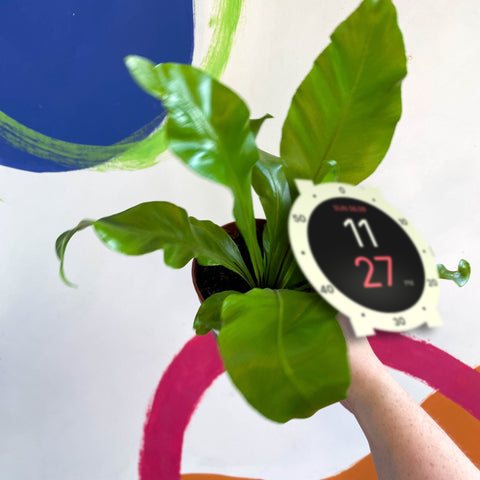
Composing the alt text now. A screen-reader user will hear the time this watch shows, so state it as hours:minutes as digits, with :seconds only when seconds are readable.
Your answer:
11:27
